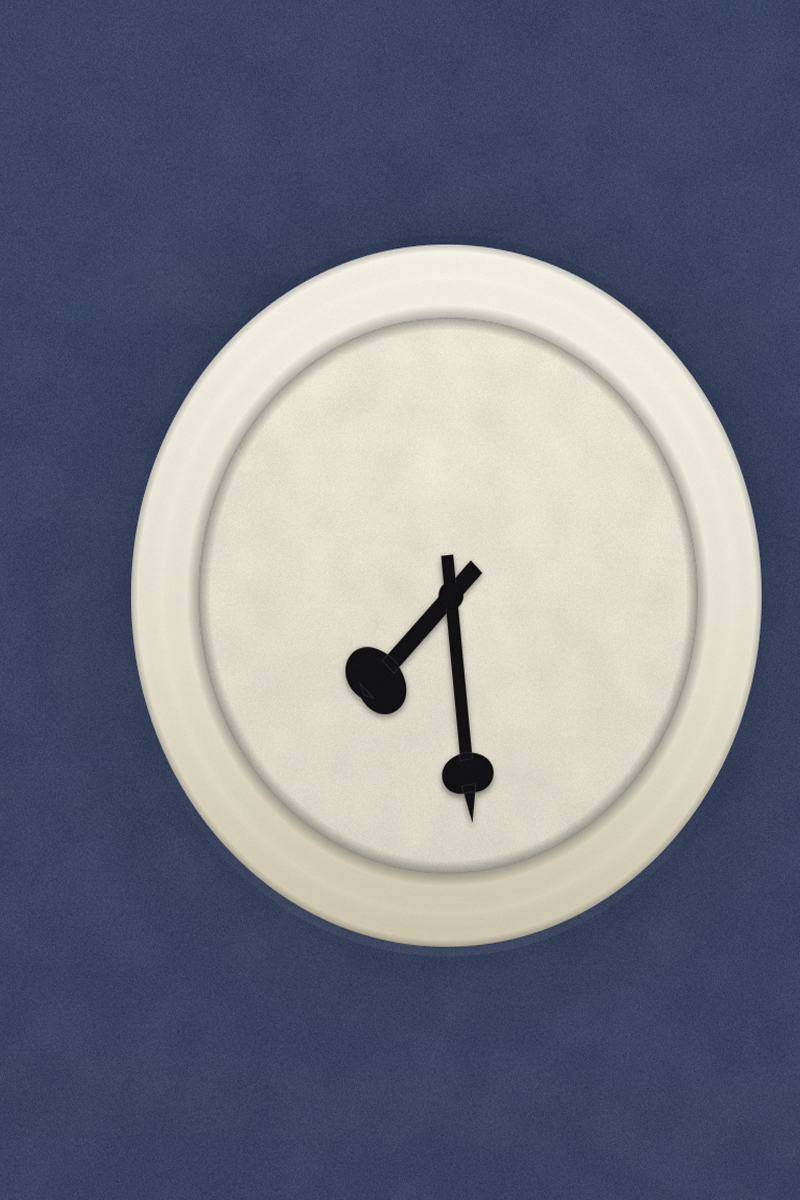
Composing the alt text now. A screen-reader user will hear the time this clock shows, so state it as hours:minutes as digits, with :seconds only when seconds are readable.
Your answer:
7:29
